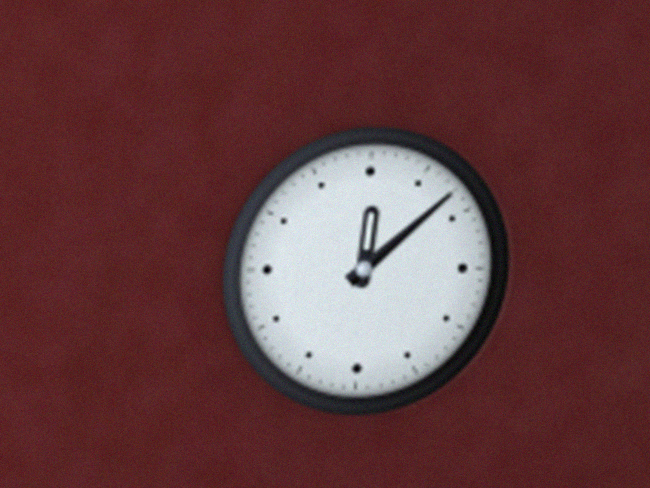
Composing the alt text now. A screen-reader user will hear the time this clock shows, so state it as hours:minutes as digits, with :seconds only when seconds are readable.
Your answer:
12:08
